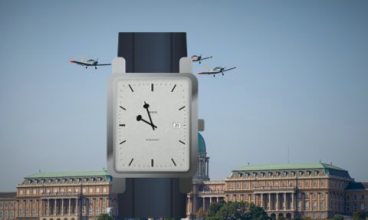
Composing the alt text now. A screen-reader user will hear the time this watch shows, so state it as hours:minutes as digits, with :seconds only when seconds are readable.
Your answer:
9:57
